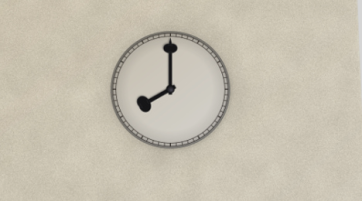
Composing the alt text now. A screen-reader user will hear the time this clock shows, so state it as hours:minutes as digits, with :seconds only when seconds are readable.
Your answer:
8:00
